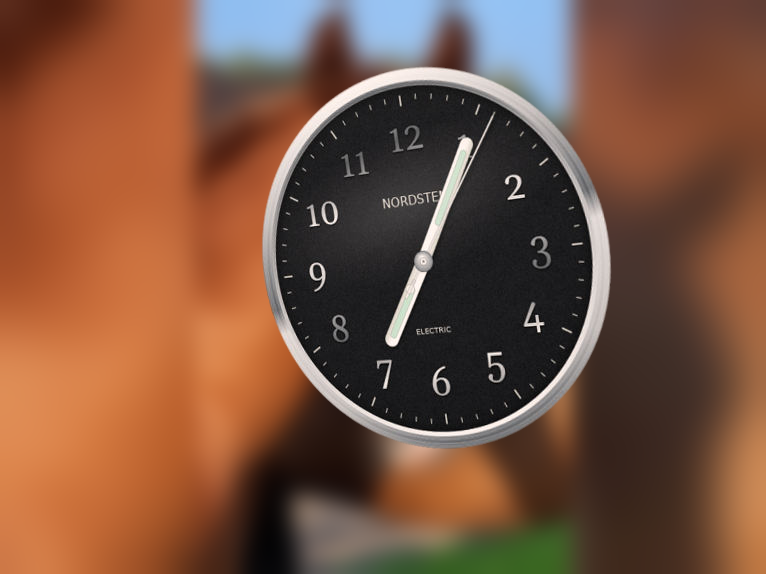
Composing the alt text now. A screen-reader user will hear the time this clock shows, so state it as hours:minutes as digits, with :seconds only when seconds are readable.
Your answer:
7:05:06
